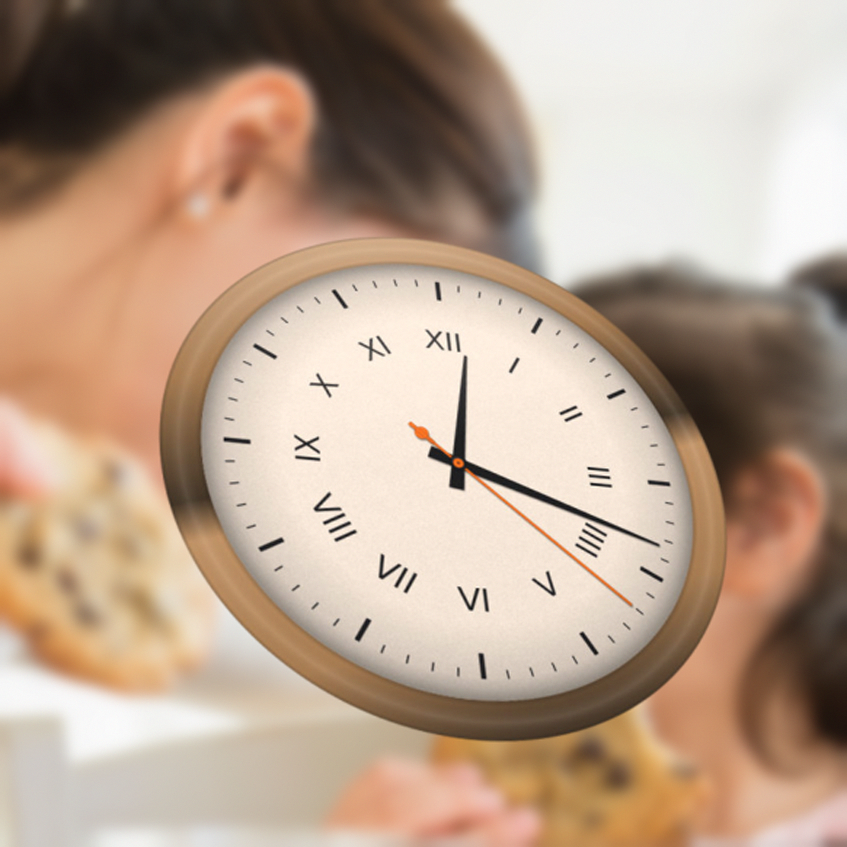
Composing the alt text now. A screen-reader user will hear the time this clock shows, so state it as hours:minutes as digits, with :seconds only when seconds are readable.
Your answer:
12:18:22
